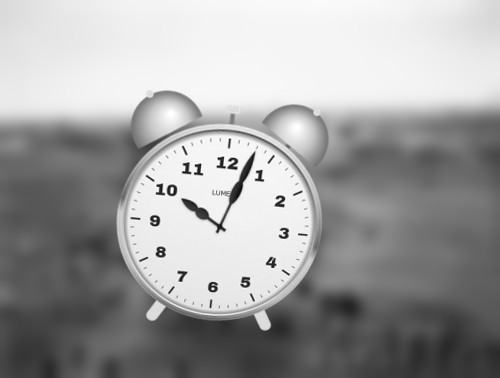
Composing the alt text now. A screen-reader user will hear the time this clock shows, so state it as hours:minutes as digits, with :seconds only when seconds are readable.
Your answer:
10:03
